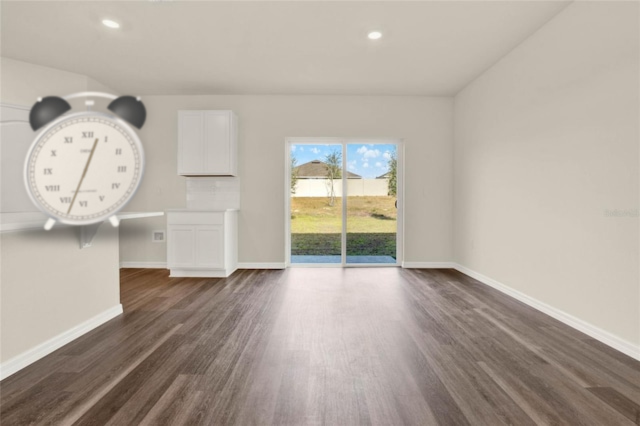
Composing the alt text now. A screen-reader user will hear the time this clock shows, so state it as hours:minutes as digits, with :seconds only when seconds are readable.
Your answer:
12:33
